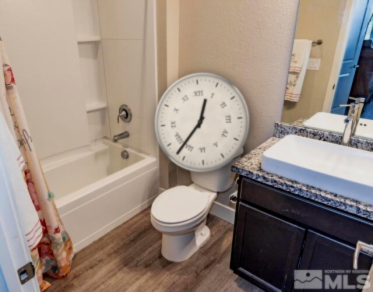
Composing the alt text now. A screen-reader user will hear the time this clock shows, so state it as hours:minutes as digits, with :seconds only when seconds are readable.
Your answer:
12:37
